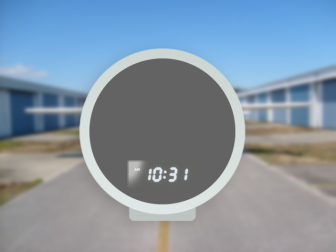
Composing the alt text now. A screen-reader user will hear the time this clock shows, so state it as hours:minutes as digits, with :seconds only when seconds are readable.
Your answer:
10:31
